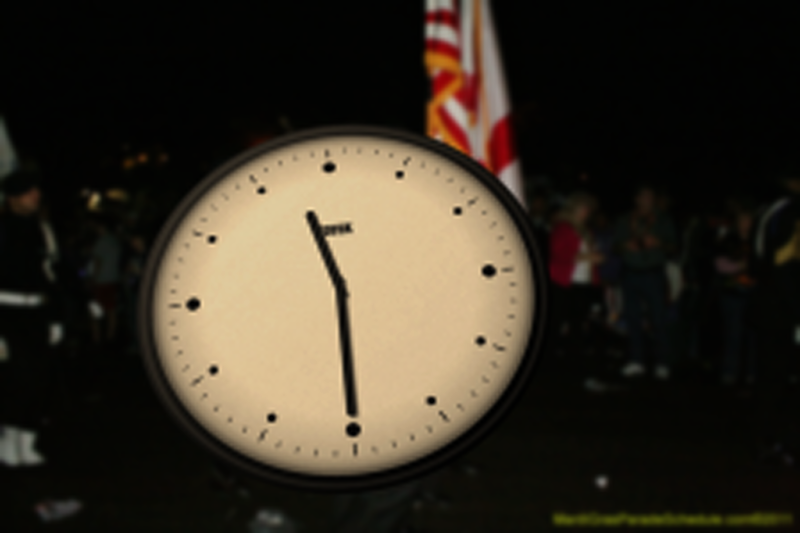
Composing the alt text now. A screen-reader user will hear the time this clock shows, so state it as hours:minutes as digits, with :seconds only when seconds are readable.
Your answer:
11:30
